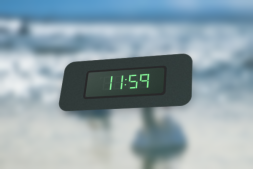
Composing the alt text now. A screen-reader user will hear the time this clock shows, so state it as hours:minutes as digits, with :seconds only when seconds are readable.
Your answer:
11:59
